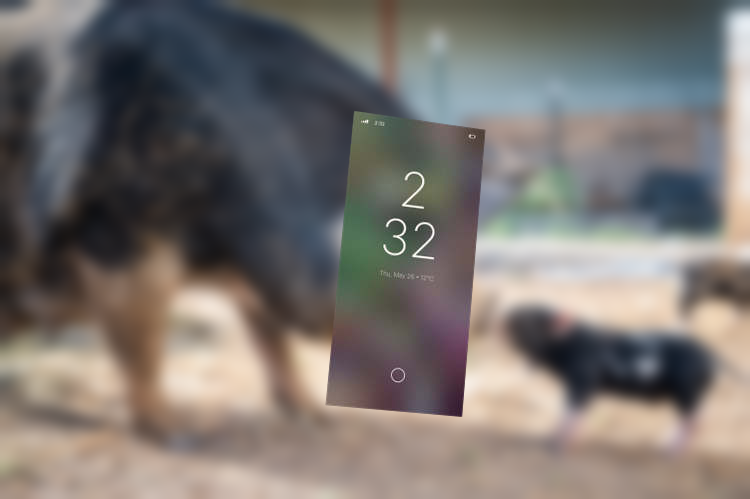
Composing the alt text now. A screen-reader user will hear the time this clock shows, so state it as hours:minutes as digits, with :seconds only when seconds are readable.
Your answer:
2:32
